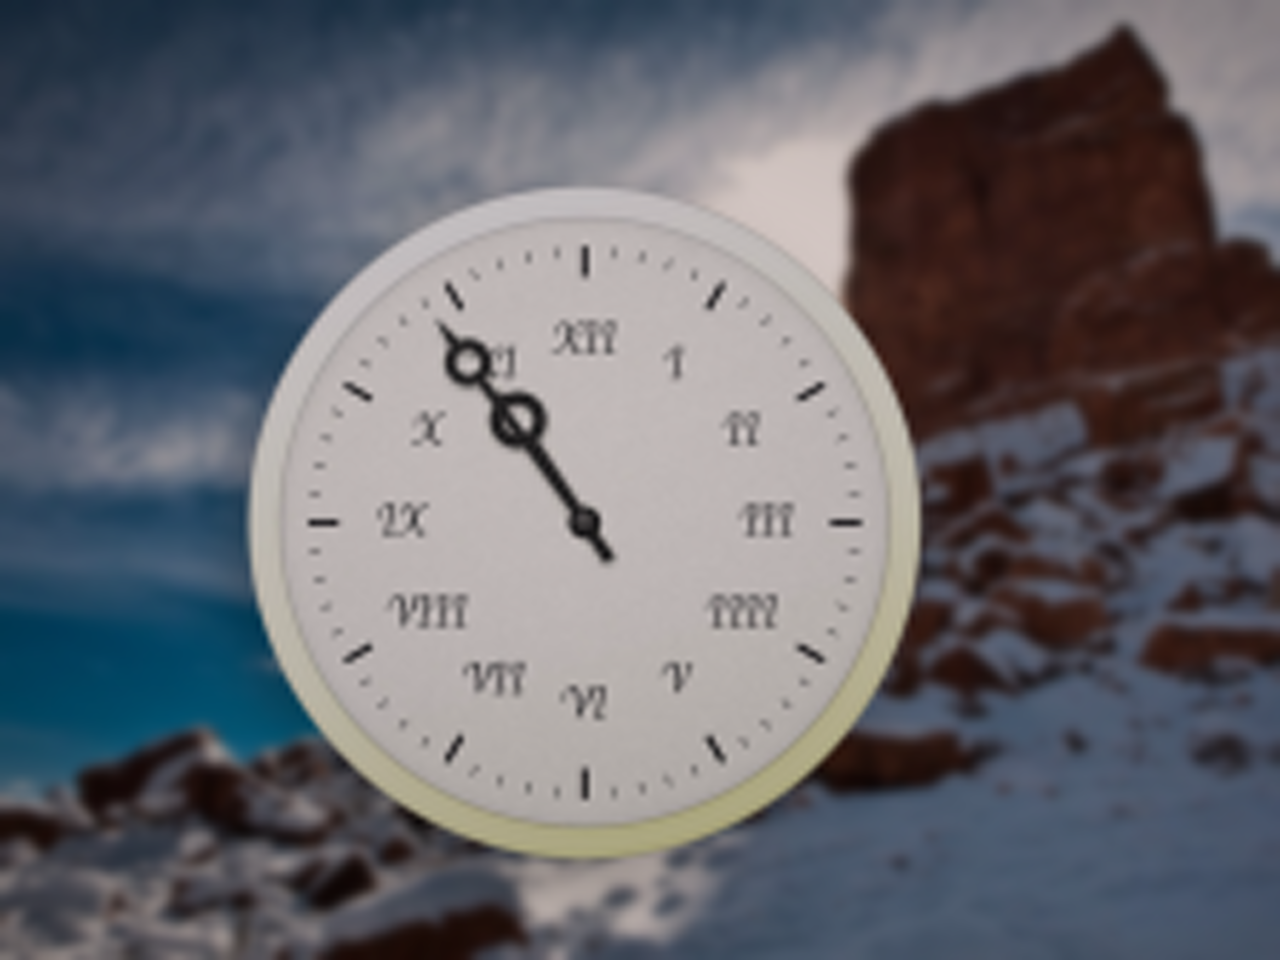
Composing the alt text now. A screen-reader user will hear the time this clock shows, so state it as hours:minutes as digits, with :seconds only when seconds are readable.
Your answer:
10:54
